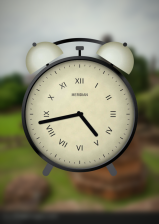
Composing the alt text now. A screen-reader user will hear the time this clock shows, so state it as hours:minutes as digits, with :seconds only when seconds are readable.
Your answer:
4:43
